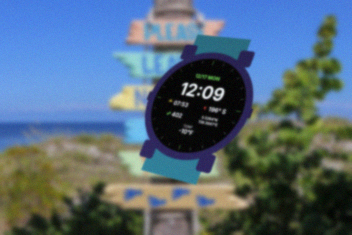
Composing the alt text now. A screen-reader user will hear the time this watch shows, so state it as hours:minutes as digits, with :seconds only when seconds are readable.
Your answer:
12:09
